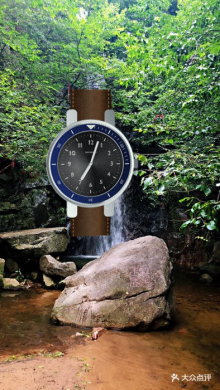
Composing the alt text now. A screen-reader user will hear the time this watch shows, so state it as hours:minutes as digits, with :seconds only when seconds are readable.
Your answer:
7:03
